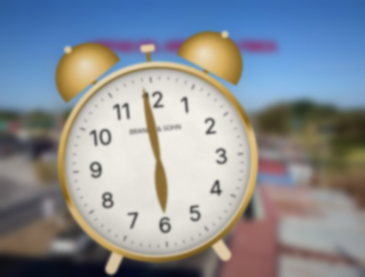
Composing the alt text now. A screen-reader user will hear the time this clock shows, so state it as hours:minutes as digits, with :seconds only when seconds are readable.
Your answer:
5:59
